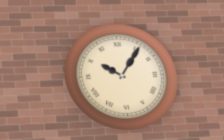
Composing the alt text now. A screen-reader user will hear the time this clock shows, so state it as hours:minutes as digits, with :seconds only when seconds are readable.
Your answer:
10:06
